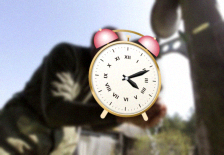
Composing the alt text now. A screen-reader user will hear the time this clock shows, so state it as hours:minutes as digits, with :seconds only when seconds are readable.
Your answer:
4:11
